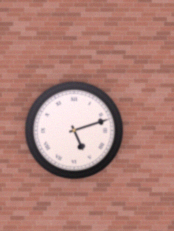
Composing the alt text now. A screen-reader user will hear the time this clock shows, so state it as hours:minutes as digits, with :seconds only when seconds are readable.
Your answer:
5:12
